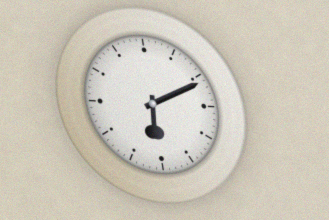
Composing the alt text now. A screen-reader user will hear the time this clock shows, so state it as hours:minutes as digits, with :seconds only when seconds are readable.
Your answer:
6:11
